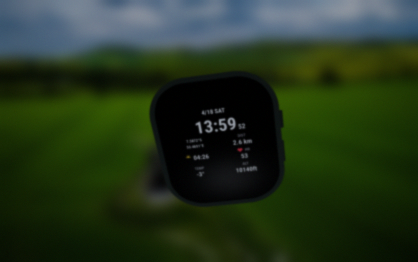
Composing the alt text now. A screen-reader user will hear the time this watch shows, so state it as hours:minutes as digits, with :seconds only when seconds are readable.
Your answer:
13:59
